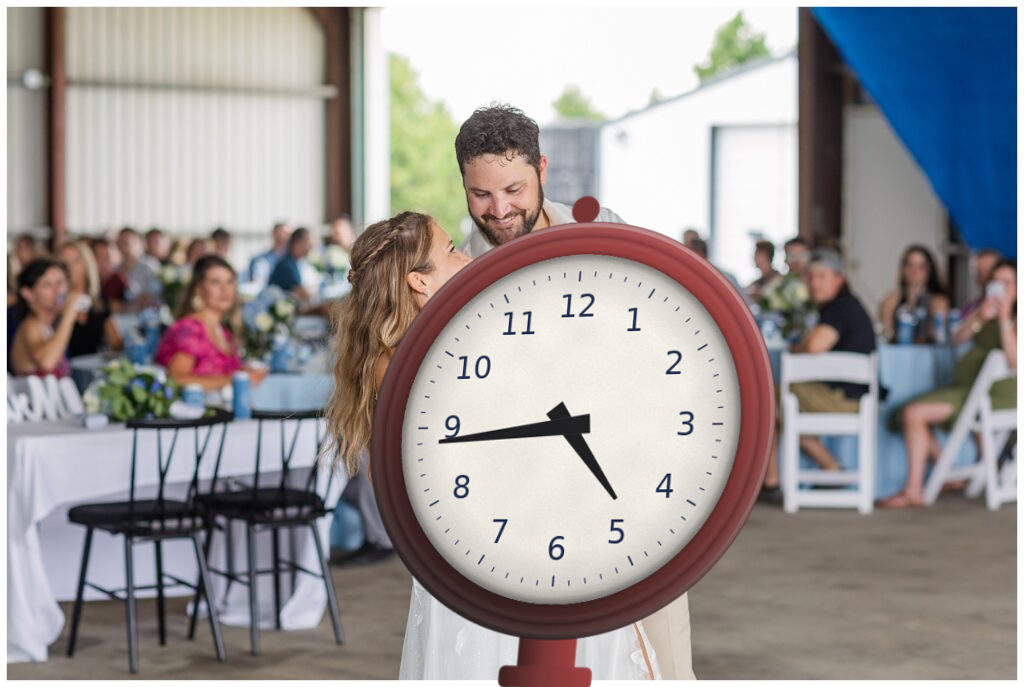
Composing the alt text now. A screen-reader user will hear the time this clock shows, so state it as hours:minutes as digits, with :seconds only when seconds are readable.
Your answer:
4:44
